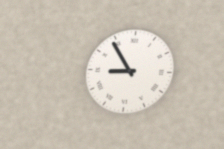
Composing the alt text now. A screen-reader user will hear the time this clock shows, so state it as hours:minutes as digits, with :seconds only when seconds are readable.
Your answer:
8:54
